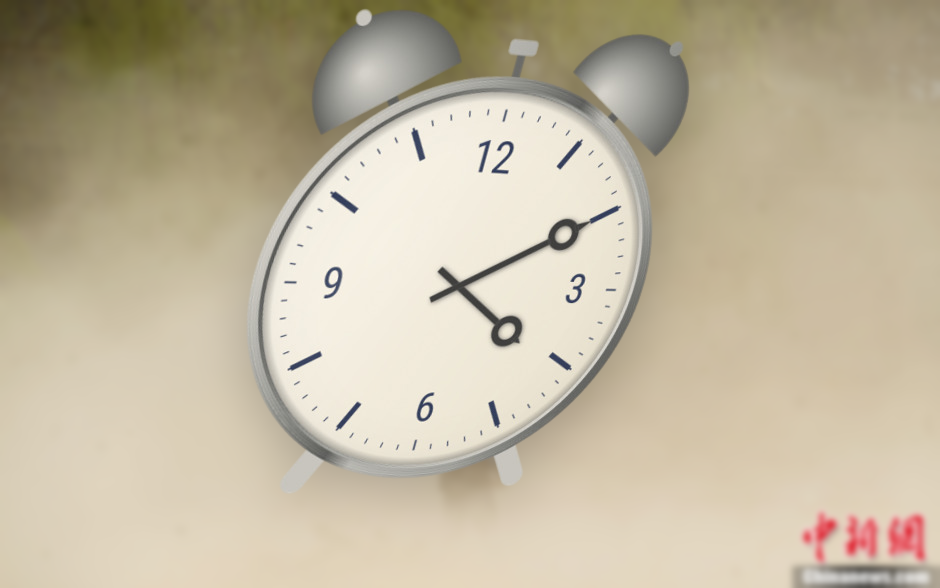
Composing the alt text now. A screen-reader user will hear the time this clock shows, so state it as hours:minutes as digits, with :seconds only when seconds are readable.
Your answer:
4:10
